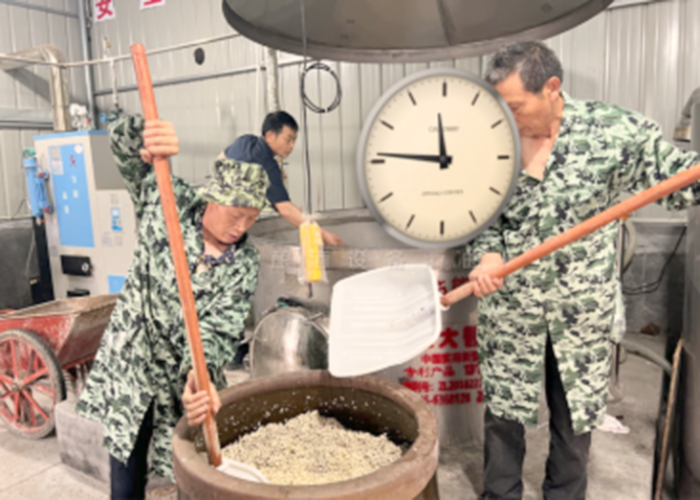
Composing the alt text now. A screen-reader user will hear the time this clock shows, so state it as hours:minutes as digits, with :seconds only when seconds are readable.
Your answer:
11:46
